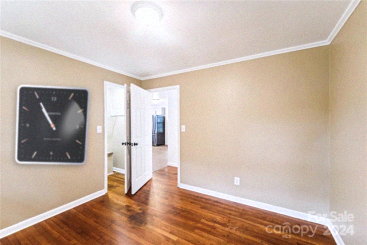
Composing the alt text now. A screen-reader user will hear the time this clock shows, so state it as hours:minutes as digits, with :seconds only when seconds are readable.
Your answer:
10:55
